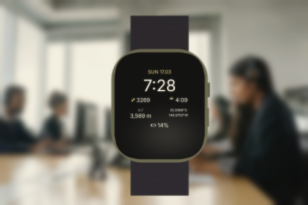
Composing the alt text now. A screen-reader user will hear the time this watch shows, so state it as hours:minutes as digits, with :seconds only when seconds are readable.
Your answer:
7:28
